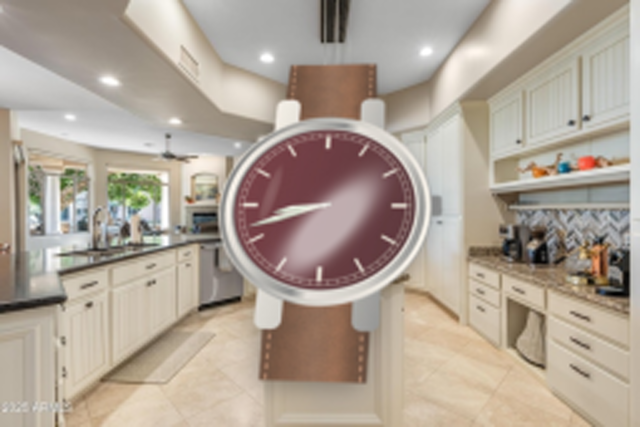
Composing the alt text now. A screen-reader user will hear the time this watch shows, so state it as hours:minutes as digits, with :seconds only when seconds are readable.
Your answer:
8:42
